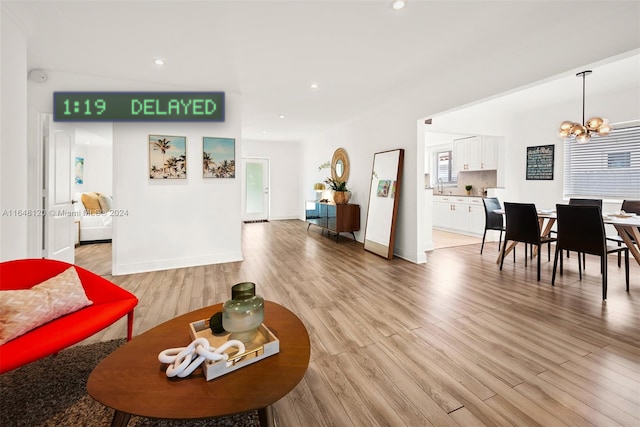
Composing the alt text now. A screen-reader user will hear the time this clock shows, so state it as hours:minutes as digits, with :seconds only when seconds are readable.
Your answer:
1:19
